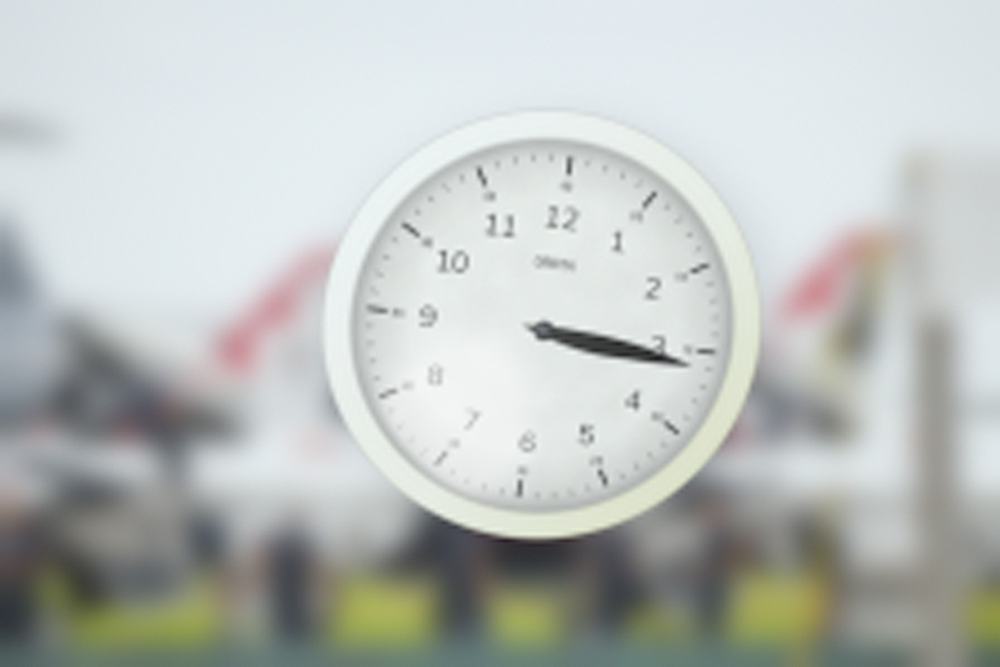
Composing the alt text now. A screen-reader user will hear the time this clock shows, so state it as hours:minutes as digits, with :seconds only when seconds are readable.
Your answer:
3:16
